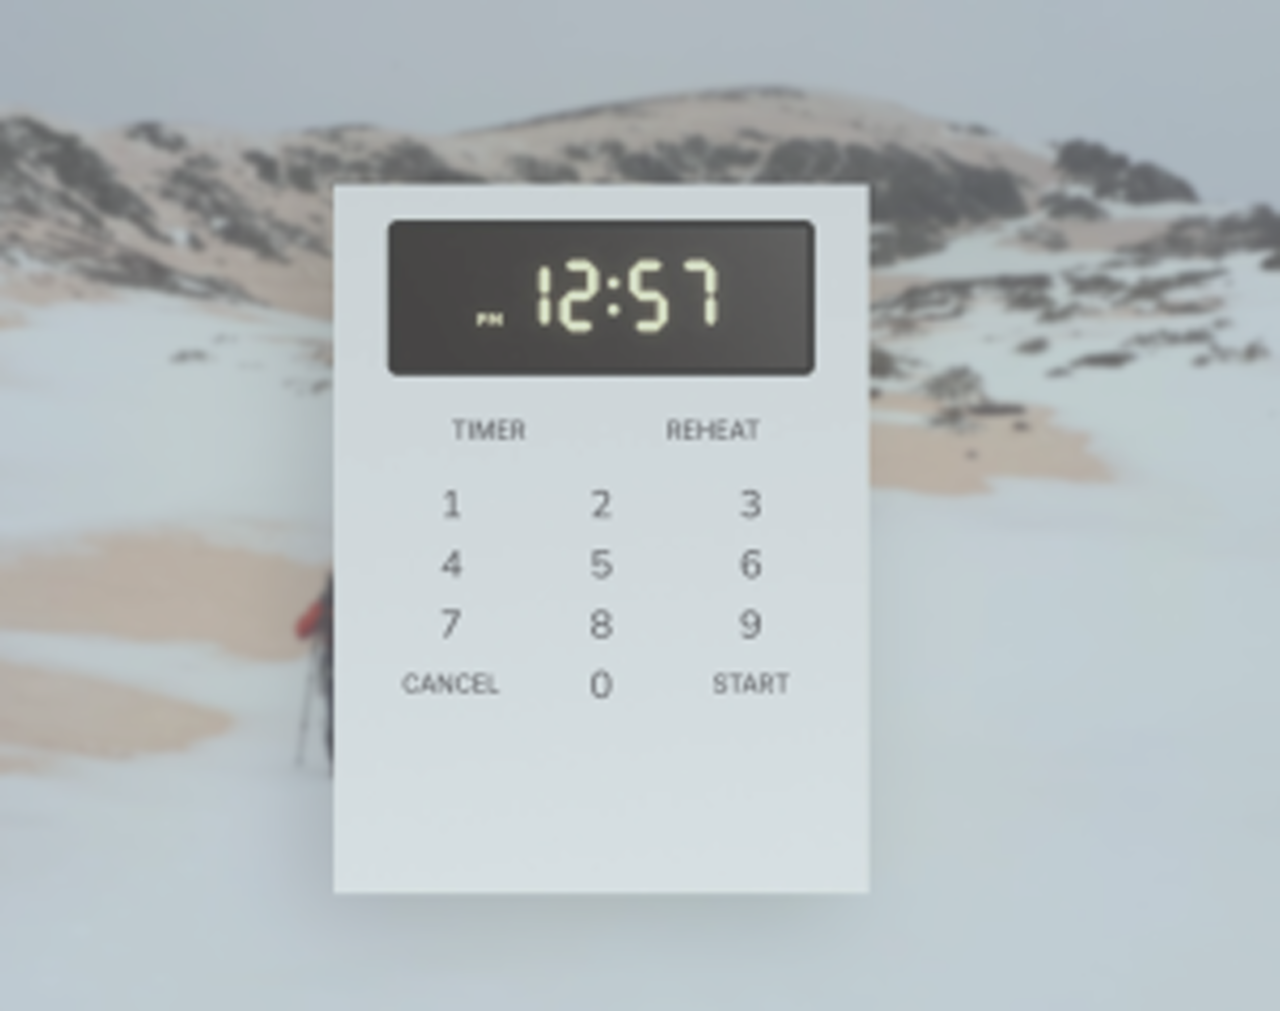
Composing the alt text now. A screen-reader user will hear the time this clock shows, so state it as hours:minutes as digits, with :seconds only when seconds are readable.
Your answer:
12:57
